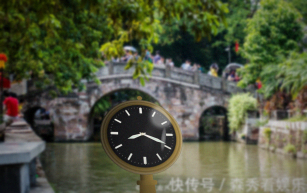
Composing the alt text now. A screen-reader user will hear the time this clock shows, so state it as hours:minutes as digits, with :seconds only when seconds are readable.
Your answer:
8:19
